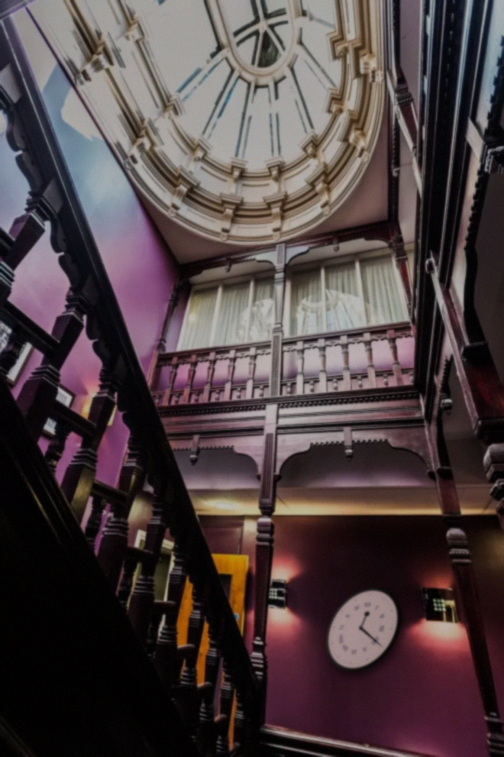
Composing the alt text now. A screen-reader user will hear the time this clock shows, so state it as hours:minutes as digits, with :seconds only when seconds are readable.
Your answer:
12:20
